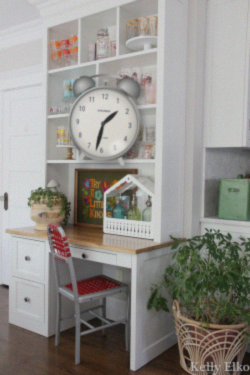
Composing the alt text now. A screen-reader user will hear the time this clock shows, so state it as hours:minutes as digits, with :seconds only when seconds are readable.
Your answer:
1:32
